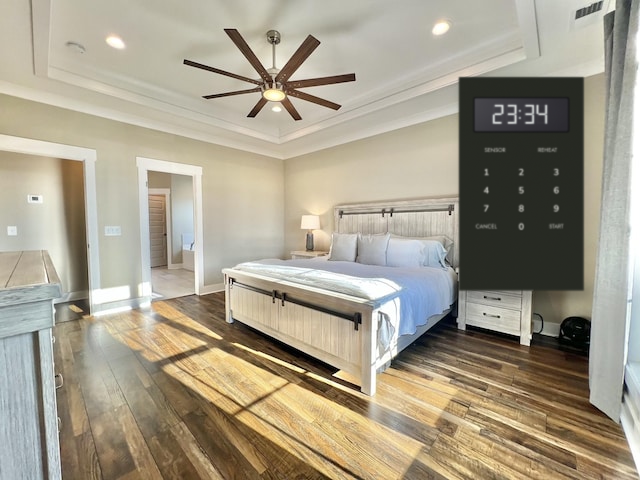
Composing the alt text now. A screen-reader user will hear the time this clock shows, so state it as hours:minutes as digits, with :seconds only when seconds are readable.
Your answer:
23:34
